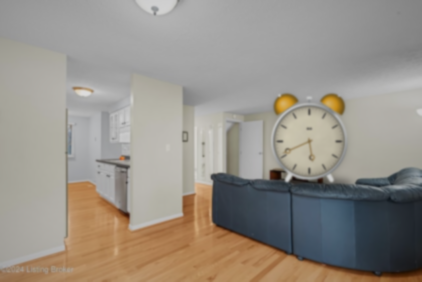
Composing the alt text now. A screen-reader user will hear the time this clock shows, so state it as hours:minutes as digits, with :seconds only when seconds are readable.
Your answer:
5:41
